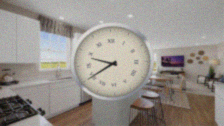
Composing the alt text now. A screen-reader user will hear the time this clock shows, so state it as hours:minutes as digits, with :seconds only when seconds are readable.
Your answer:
9:40
